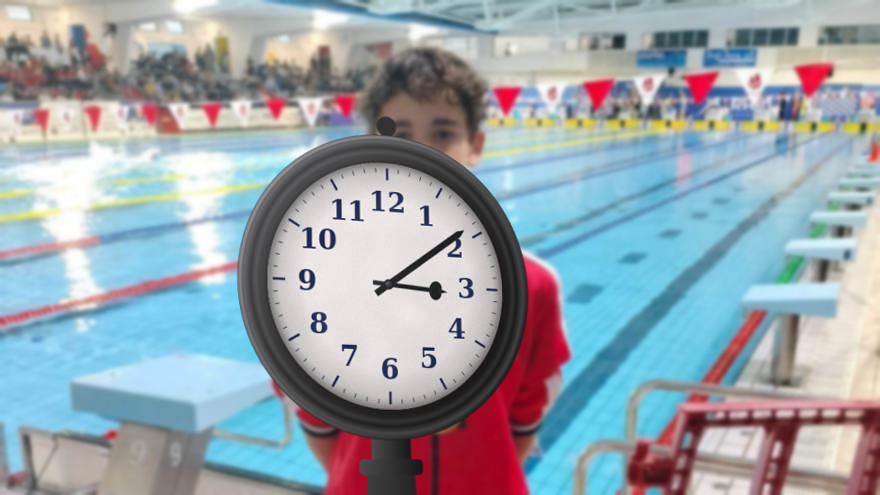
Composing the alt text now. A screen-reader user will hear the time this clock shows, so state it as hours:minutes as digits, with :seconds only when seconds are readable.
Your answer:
3:09
